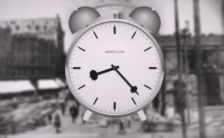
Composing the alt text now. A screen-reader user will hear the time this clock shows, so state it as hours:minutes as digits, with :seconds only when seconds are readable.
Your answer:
8:23
